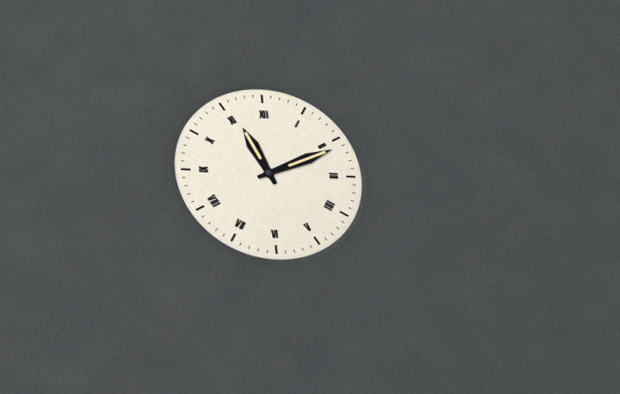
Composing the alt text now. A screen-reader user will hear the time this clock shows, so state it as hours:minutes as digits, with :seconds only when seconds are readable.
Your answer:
11:11
